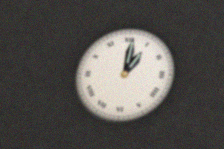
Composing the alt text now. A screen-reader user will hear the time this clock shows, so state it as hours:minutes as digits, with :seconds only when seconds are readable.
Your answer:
1:01
